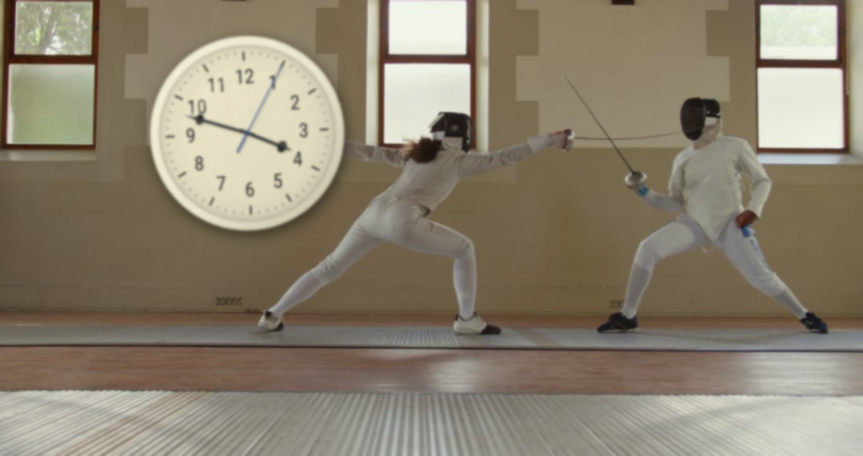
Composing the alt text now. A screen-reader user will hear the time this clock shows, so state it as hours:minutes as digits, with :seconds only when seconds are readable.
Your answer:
3:48:05
